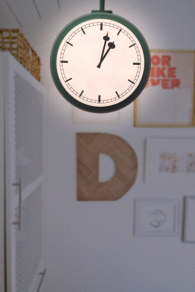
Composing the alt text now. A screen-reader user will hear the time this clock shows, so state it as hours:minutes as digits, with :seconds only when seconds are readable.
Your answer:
1:02
